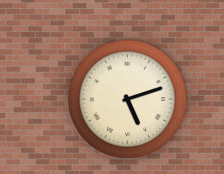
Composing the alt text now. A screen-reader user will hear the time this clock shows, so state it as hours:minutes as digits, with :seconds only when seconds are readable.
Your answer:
5:12
